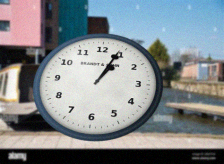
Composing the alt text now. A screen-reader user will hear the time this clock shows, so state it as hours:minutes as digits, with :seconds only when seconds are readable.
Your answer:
1:04
